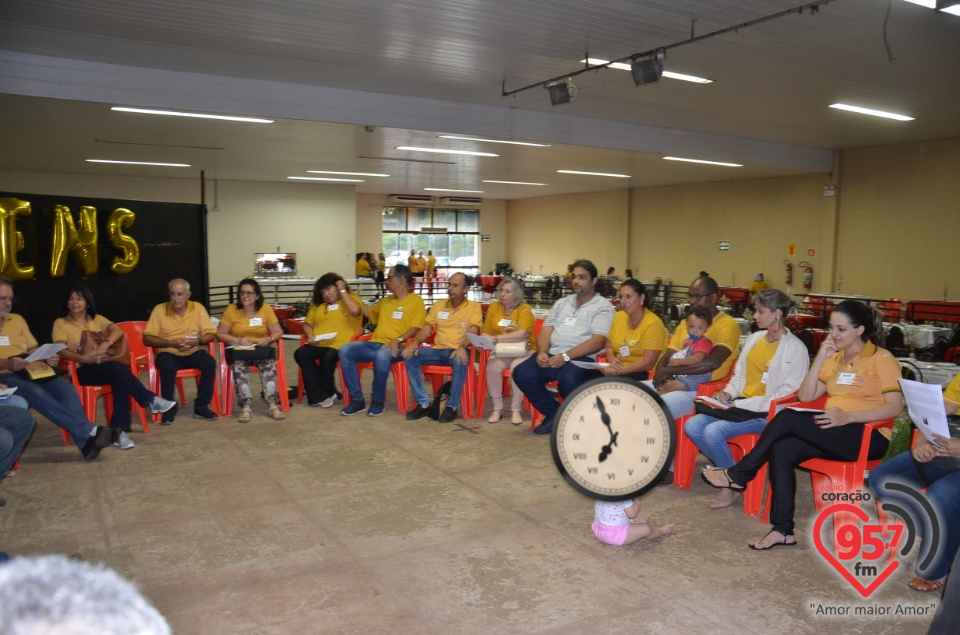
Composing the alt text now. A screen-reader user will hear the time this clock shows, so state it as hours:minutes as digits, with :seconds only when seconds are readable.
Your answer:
6:56
